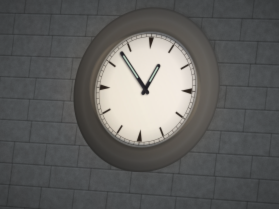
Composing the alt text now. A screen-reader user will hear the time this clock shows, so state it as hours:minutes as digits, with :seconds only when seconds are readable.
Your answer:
12:53
